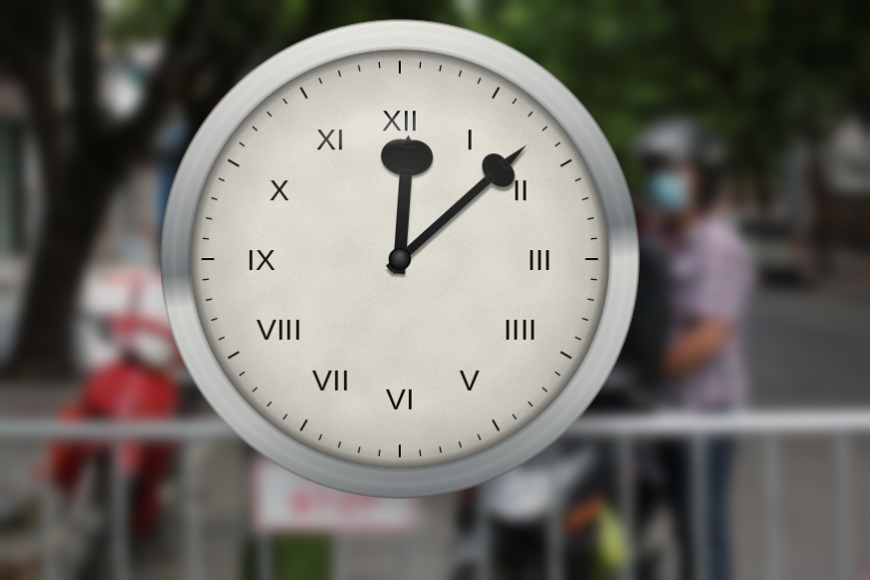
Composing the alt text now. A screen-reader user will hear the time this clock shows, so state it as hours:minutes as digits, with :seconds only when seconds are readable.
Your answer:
12:08
